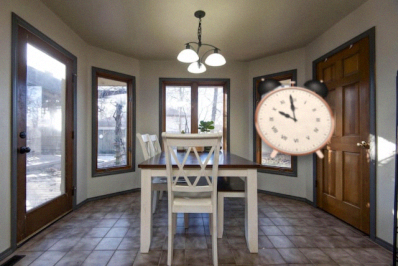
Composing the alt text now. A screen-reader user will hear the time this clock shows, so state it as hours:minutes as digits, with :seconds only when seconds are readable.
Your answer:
9:59
